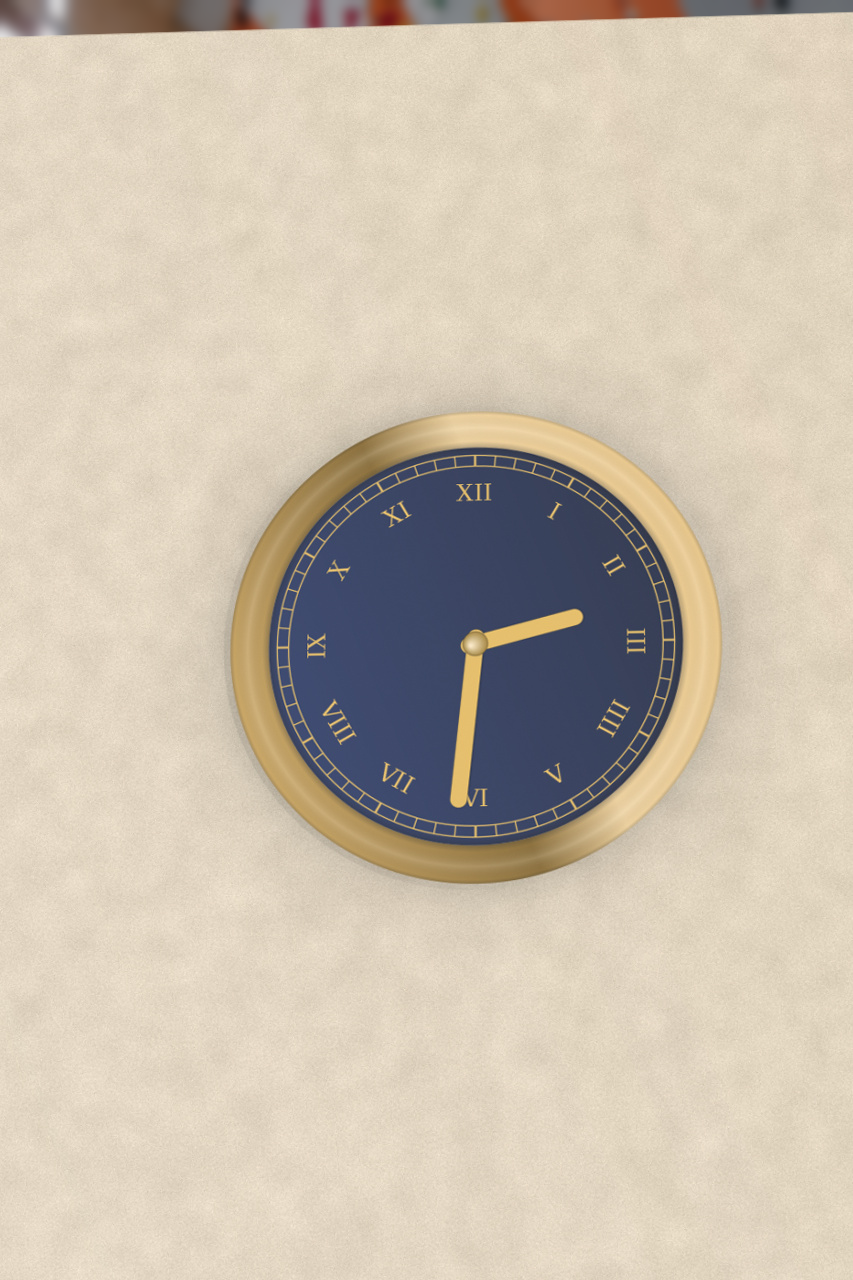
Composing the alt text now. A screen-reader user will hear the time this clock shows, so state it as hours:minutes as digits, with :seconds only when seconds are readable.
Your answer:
2:31
